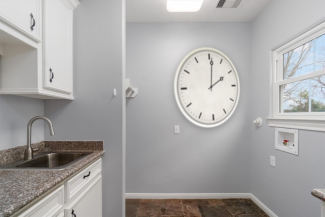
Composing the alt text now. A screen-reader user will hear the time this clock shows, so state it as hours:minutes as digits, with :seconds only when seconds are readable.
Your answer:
2:01
